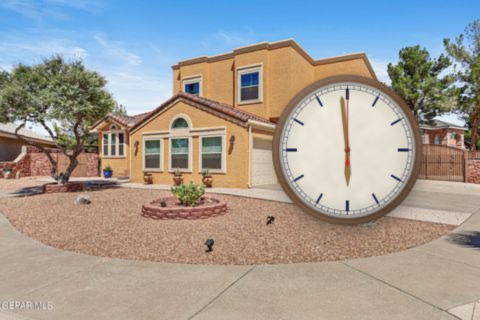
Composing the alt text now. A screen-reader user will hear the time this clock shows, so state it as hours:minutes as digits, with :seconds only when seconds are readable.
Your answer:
5:59:00
